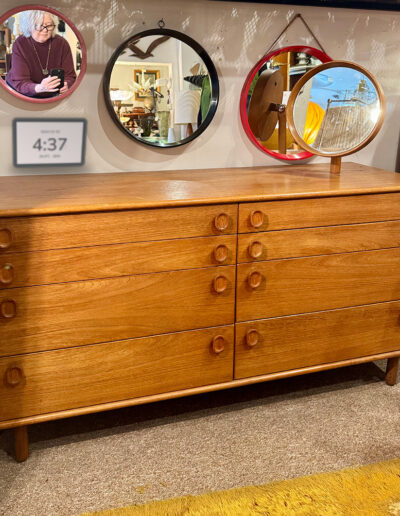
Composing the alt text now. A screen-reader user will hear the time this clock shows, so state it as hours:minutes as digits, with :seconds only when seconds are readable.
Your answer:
4:37
